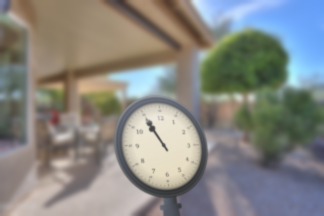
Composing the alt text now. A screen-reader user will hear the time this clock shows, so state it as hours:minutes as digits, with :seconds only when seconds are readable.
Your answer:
10:55
